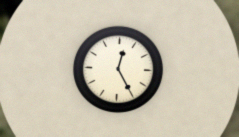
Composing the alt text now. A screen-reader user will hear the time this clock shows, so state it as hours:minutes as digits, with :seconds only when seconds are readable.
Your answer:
12:25
